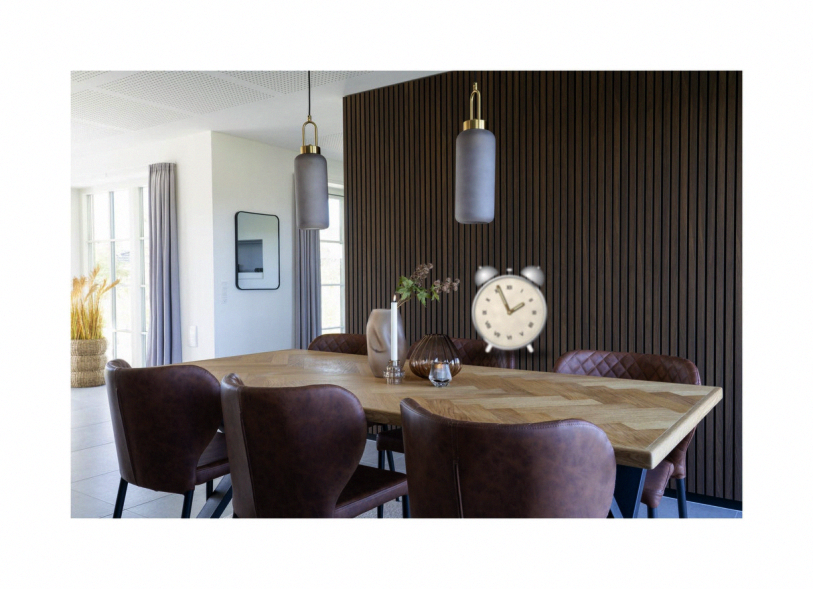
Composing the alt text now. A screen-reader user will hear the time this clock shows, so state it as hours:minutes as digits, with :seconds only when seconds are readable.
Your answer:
1:56
